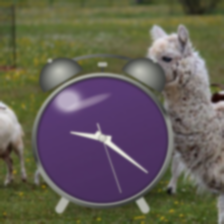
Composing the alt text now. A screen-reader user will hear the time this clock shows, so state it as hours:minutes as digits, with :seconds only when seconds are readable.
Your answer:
9:21:27
